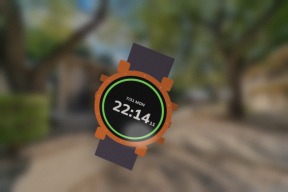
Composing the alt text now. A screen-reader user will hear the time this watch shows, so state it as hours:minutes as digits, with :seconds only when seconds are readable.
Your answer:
22:14
